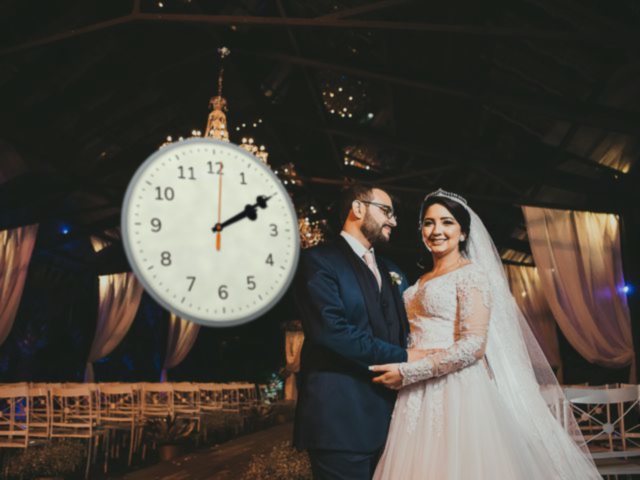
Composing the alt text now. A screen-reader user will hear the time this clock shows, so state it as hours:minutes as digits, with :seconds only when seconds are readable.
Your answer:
2:10:01
